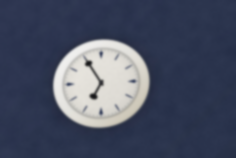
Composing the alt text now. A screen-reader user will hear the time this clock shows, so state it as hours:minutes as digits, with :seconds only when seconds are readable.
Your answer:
6:55
